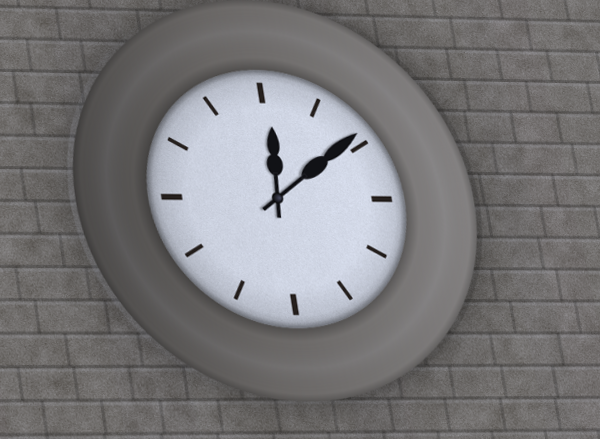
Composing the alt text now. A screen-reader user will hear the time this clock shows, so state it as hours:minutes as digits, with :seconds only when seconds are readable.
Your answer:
12:09
